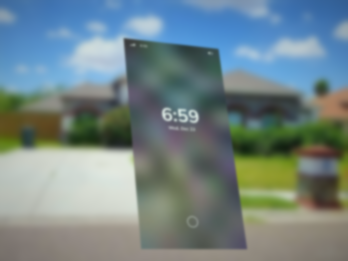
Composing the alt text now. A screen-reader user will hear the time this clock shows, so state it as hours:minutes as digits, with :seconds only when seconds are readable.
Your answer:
6:59
